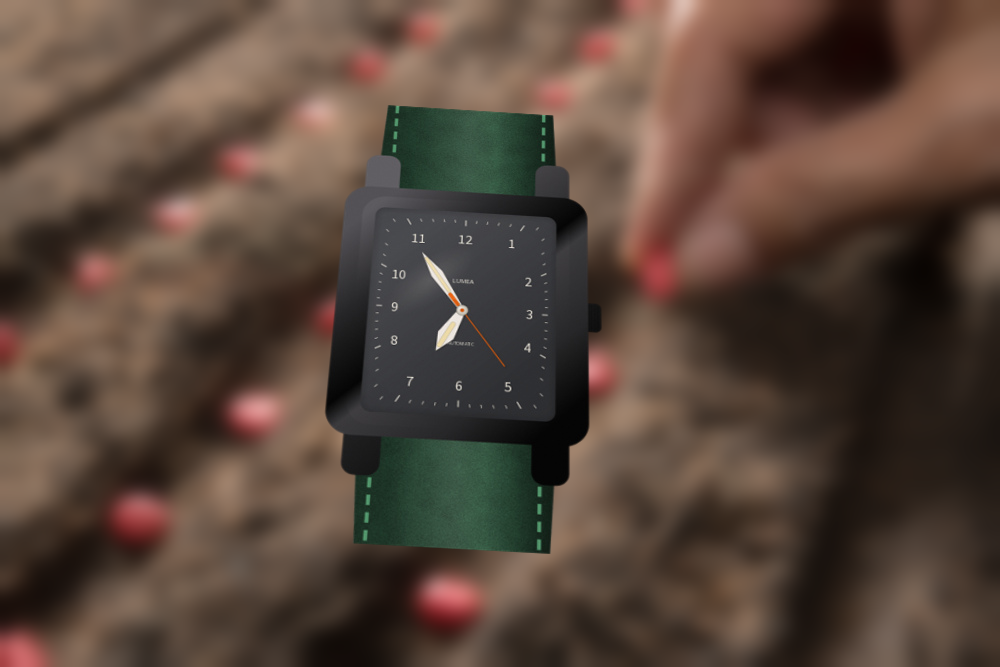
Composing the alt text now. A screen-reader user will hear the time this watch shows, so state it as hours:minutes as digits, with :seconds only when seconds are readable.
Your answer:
6:54:24
